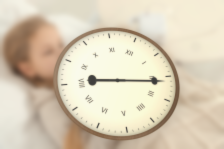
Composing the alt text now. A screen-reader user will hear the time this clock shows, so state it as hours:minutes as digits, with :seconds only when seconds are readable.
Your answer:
8:11
